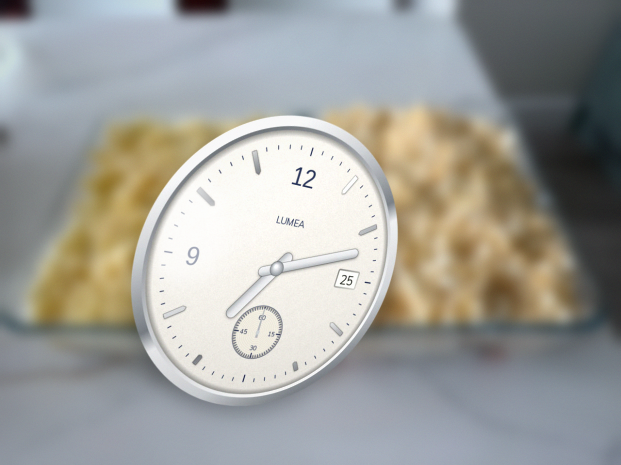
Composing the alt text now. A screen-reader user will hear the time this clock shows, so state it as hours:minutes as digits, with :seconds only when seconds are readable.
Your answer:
7:12
